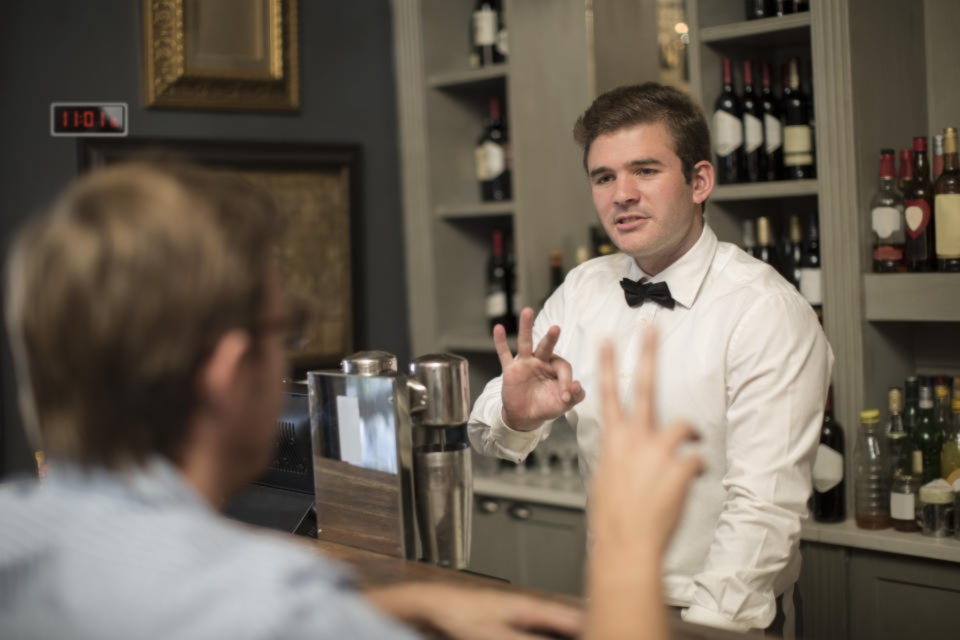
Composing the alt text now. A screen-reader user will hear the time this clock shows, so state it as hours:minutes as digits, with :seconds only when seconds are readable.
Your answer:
11:01
